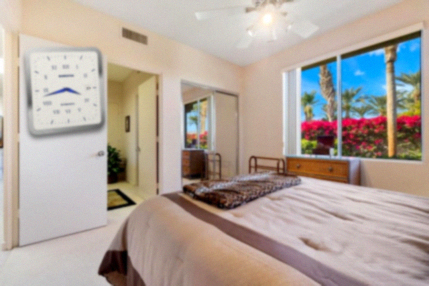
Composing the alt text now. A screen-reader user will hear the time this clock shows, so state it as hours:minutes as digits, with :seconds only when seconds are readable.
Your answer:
3:43
